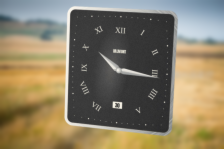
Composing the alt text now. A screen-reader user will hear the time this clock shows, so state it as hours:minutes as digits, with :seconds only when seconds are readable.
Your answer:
10:16
